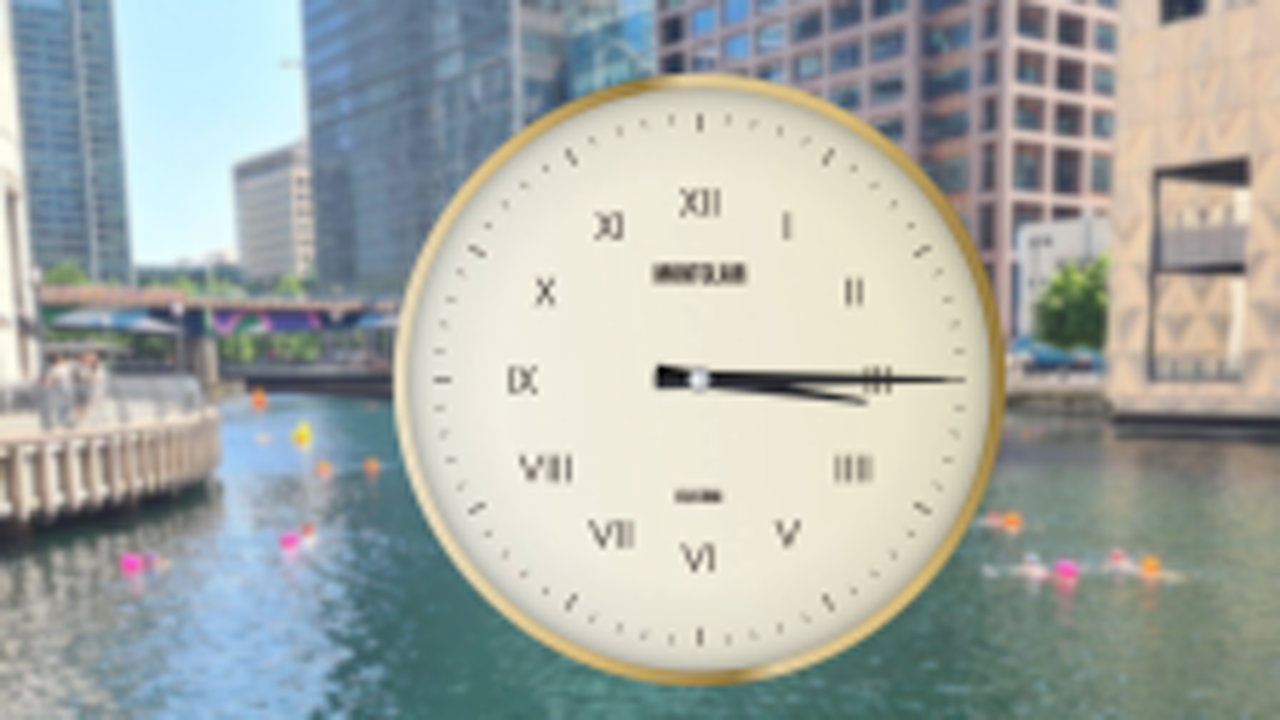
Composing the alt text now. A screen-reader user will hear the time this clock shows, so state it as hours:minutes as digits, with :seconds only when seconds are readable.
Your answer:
3:15
